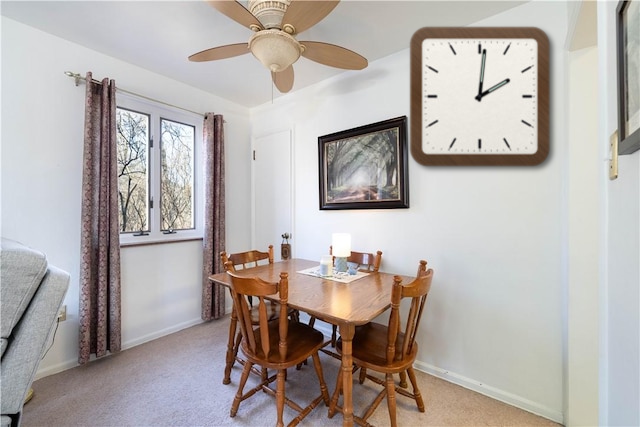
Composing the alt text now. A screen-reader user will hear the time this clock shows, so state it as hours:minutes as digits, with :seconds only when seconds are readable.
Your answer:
2:01
